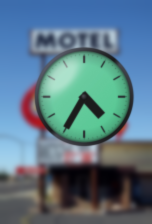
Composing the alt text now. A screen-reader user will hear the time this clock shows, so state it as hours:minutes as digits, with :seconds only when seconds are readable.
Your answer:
4:35
